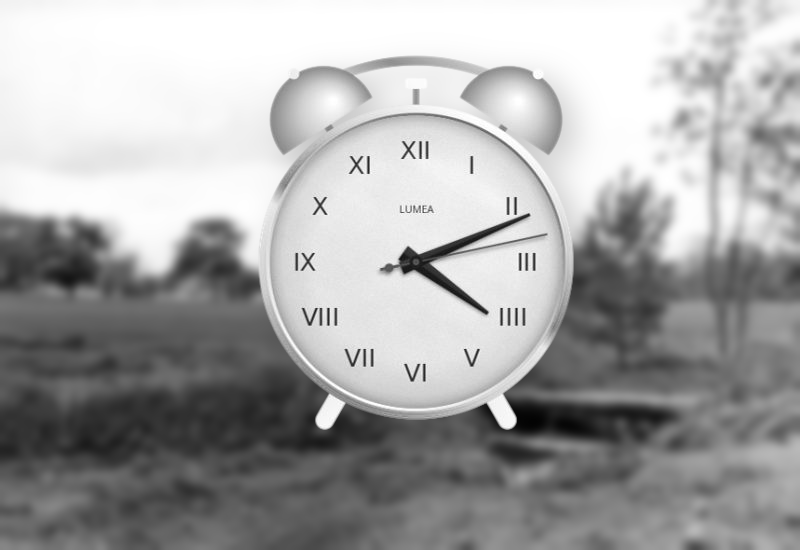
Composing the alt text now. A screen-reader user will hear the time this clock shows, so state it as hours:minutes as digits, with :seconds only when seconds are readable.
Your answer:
4:11:13
